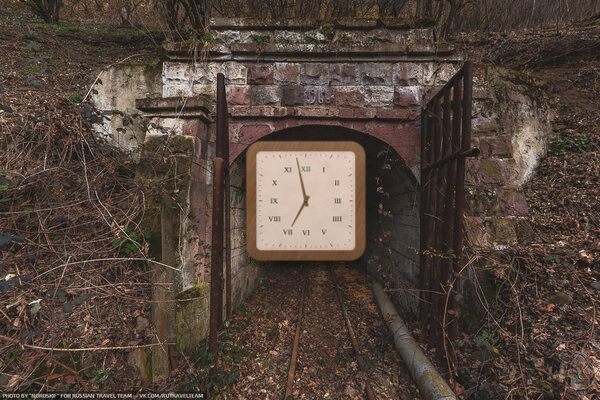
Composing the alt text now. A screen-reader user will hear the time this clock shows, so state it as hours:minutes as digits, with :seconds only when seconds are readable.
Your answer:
6:58
